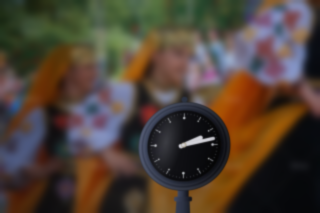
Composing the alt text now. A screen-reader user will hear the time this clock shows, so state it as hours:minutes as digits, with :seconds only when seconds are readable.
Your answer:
2:13
